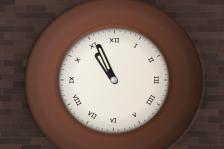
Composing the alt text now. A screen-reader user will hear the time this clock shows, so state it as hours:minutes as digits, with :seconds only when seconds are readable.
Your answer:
10:56
